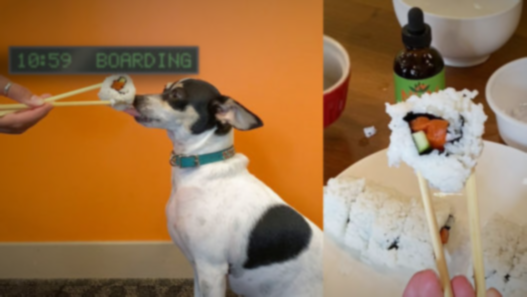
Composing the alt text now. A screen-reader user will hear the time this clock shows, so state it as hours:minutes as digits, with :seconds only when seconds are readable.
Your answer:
10:59
